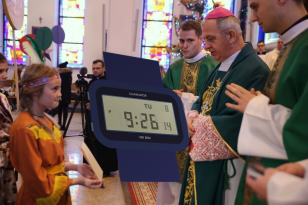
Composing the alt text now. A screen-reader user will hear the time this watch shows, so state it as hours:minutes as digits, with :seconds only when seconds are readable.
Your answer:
9:26:14
